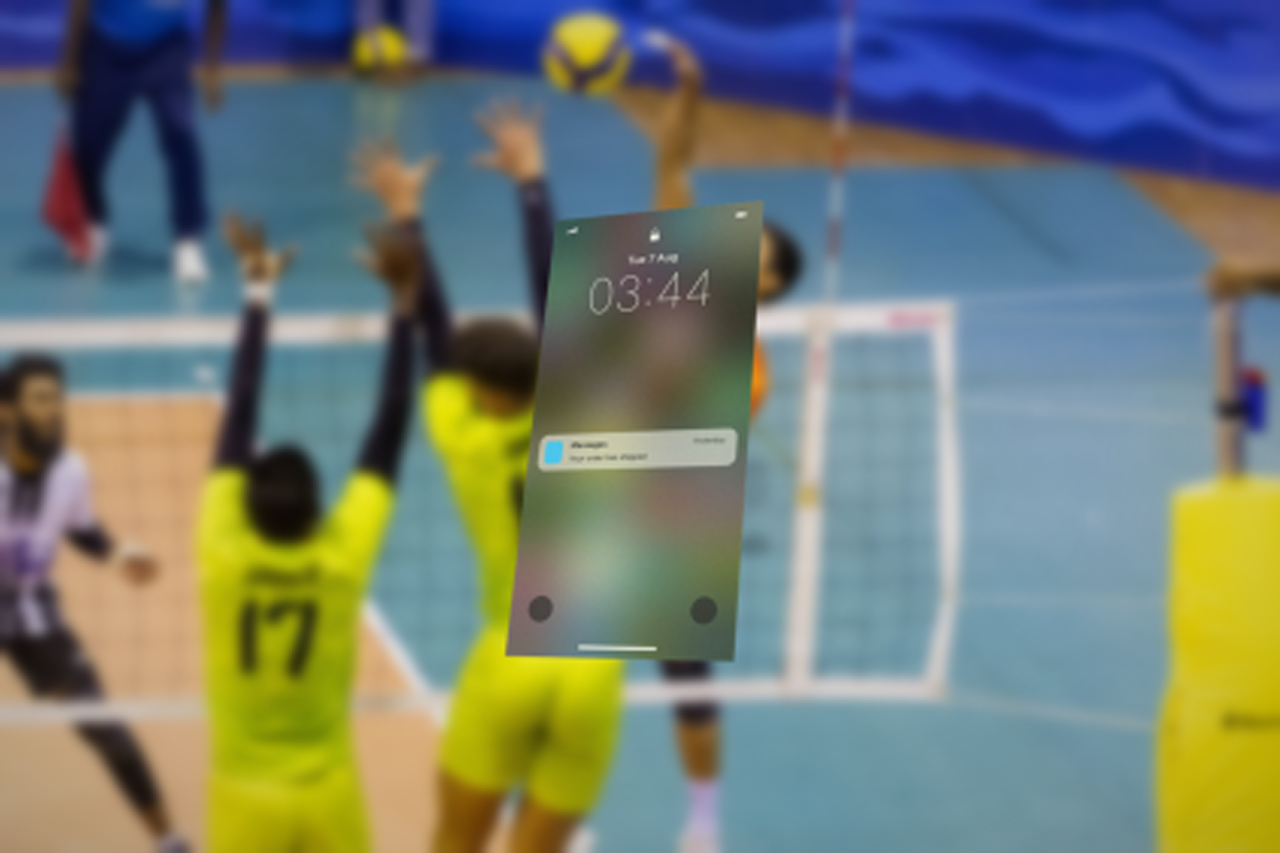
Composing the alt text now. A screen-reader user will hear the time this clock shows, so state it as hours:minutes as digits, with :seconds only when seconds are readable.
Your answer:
3:44
